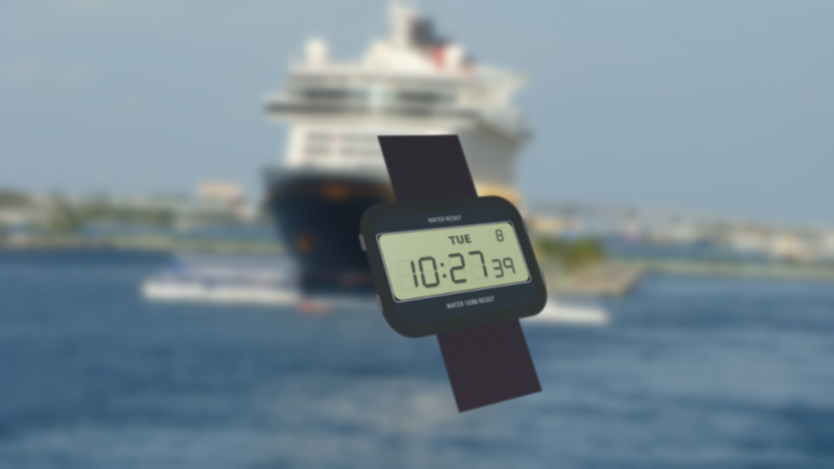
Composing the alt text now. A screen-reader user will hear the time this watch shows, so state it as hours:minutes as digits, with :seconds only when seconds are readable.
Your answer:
10:27:39
